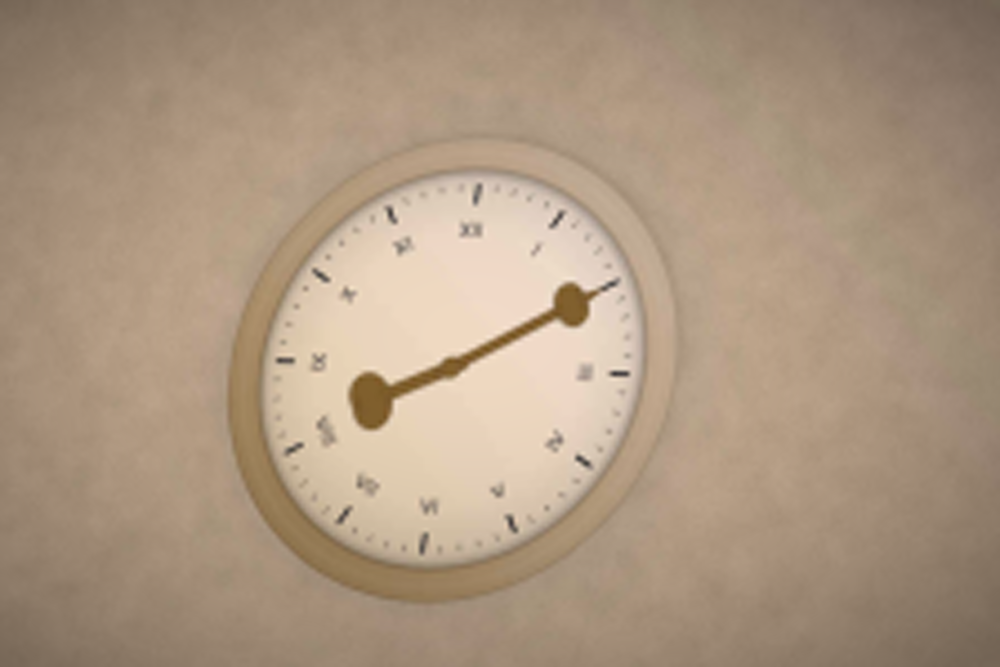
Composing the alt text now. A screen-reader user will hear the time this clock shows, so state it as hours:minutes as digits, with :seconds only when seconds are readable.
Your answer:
8:10
